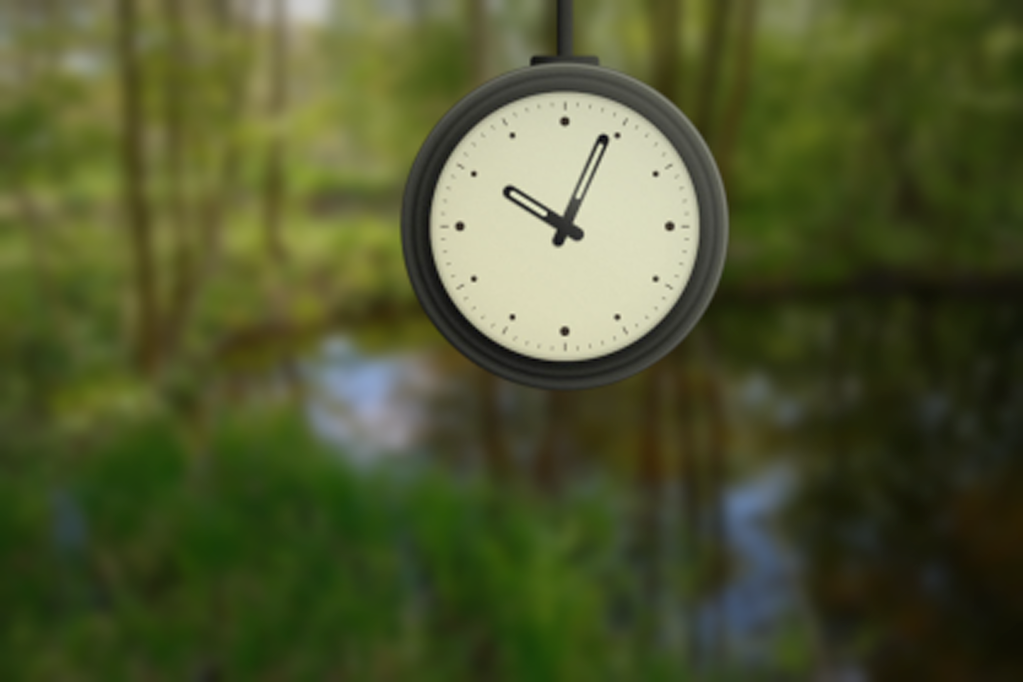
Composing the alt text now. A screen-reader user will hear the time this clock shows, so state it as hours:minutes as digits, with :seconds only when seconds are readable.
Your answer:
10:04
